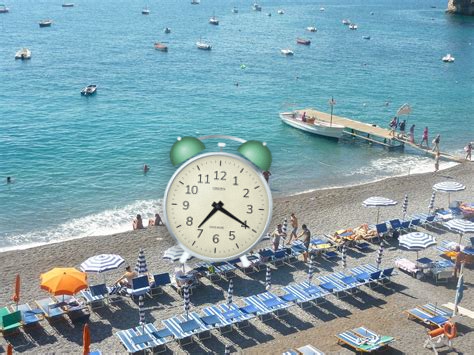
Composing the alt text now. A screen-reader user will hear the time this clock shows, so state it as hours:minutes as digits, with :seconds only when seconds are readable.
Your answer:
7:20
